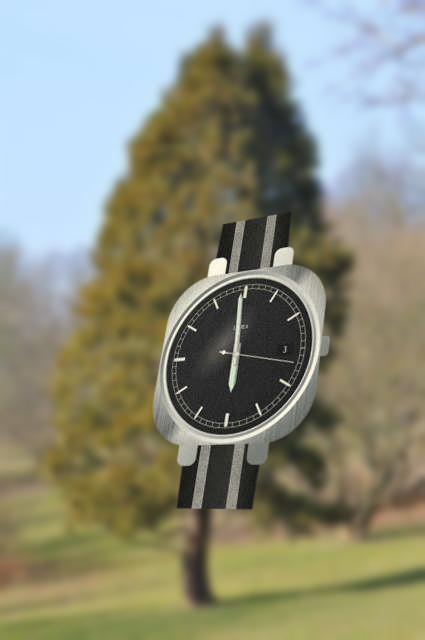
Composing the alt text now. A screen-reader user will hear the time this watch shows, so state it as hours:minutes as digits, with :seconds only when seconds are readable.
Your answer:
5:59:17
